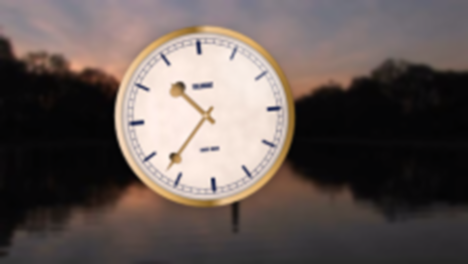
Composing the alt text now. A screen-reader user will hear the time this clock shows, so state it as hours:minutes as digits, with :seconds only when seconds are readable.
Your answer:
10:37
